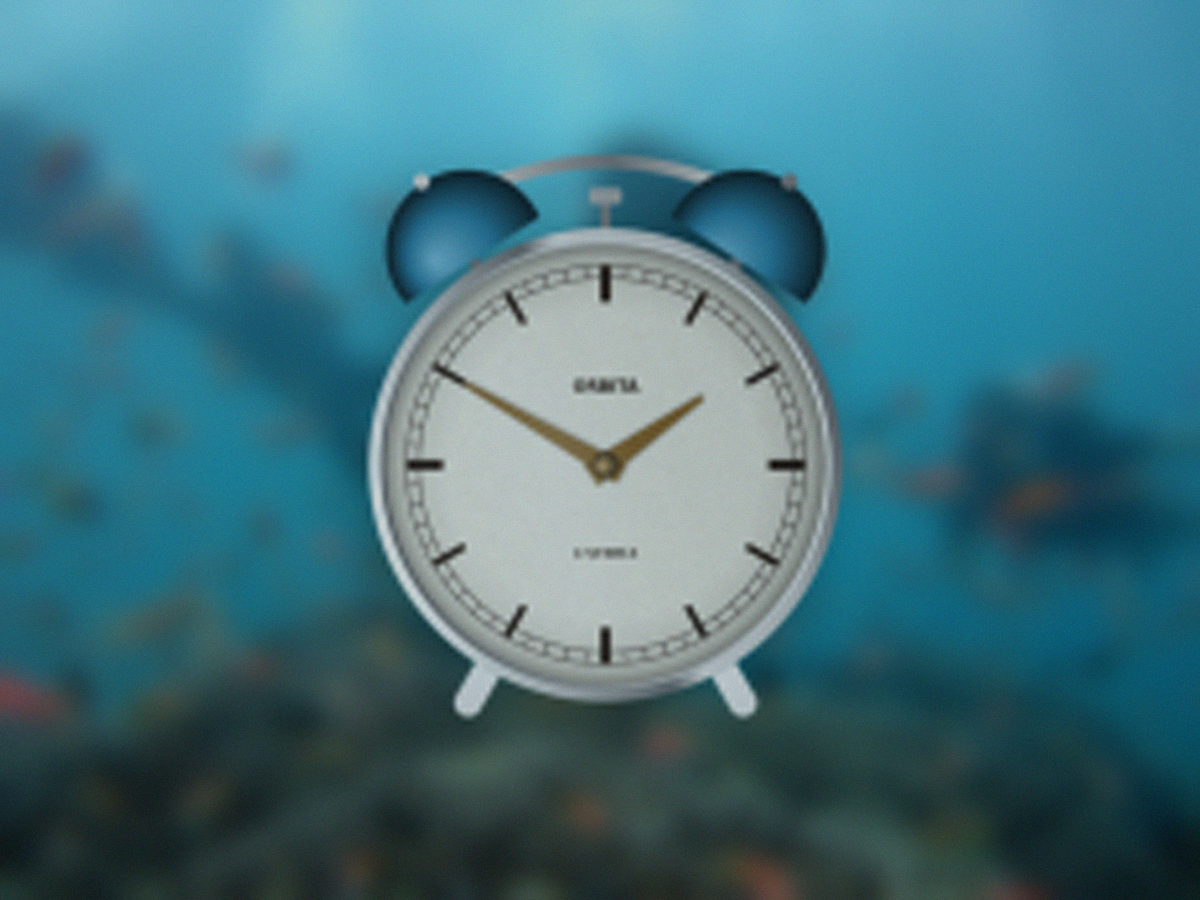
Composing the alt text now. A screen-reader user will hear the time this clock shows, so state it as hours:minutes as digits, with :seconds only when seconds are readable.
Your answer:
1:50
